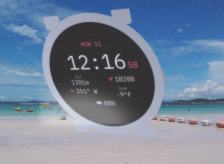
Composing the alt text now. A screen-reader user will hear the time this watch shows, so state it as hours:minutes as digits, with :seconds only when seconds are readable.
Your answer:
12:16
